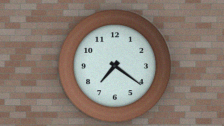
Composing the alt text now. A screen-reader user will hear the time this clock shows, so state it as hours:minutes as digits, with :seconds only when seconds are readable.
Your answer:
7:21
